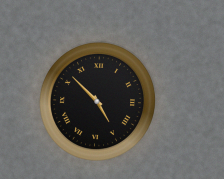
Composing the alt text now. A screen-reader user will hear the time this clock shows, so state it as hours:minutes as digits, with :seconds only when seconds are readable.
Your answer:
4:52
